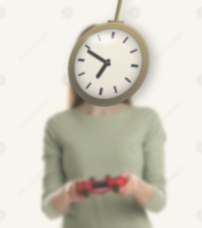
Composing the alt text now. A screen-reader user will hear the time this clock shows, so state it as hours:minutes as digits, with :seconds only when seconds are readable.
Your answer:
6:49
